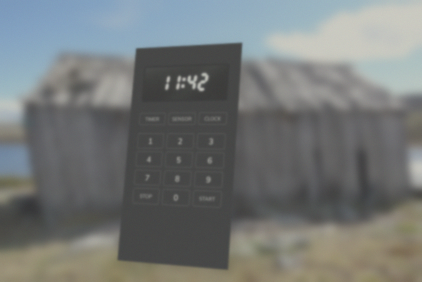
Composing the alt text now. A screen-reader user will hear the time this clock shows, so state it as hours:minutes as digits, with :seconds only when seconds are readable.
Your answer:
11:42
